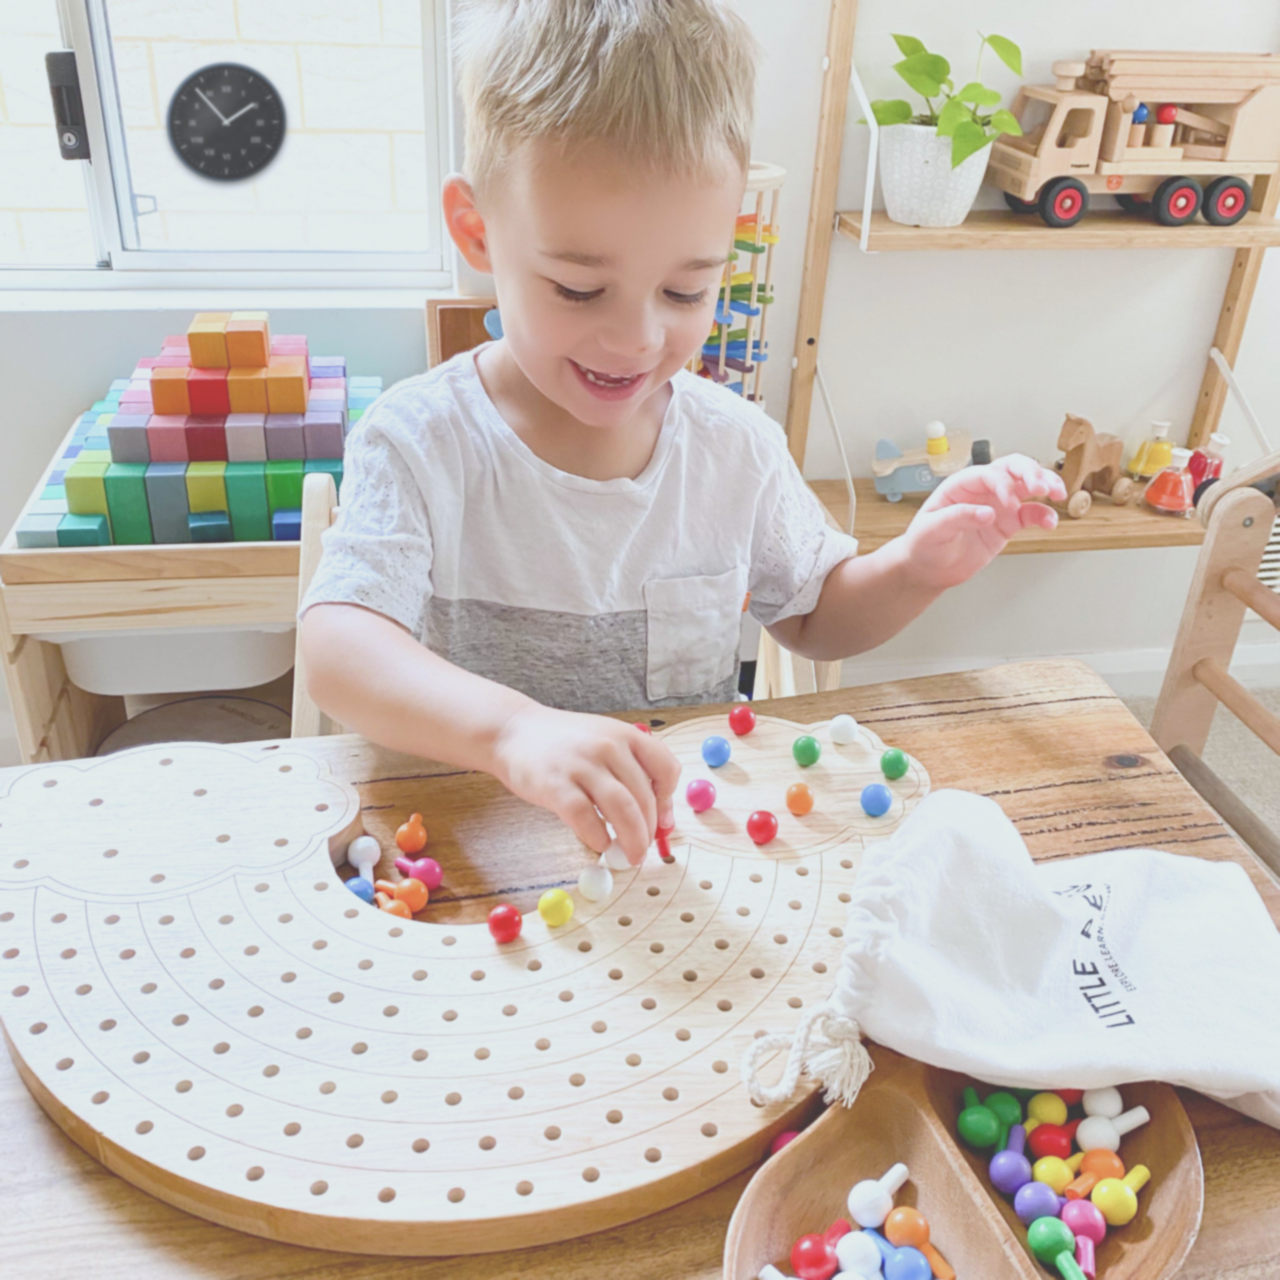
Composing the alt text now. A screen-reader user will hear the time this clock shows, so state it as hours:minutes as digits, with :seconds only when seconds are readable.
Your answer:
1:53
